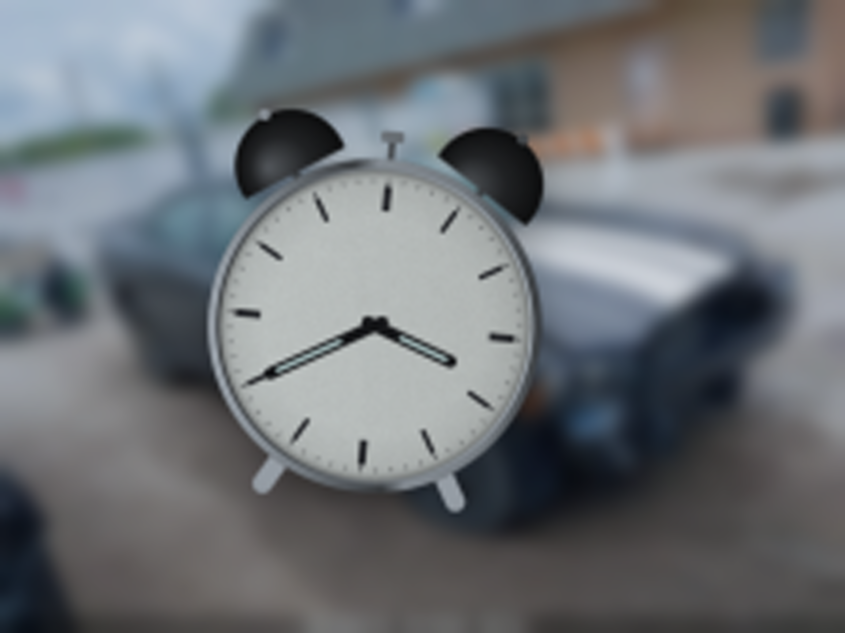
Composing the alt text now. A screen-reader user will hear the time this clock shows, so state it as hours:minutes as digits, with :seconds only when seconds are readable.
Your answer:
3:40
